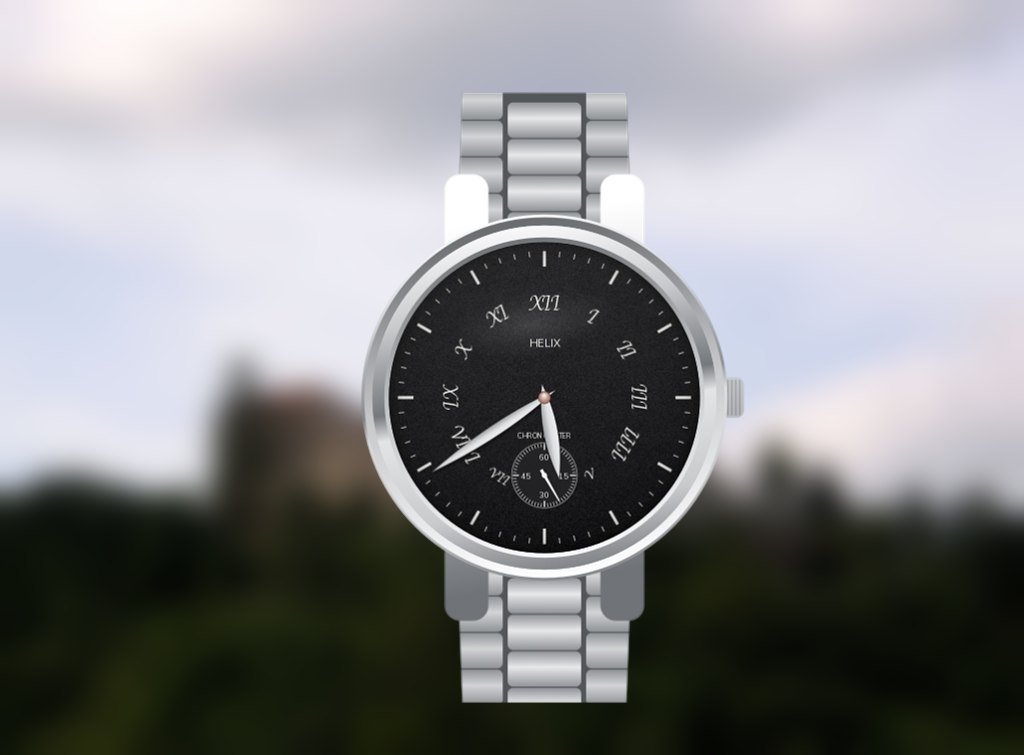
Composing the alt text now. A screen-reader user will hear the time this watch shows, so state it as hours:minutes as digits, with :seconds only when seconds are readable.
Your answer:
5:39:25
